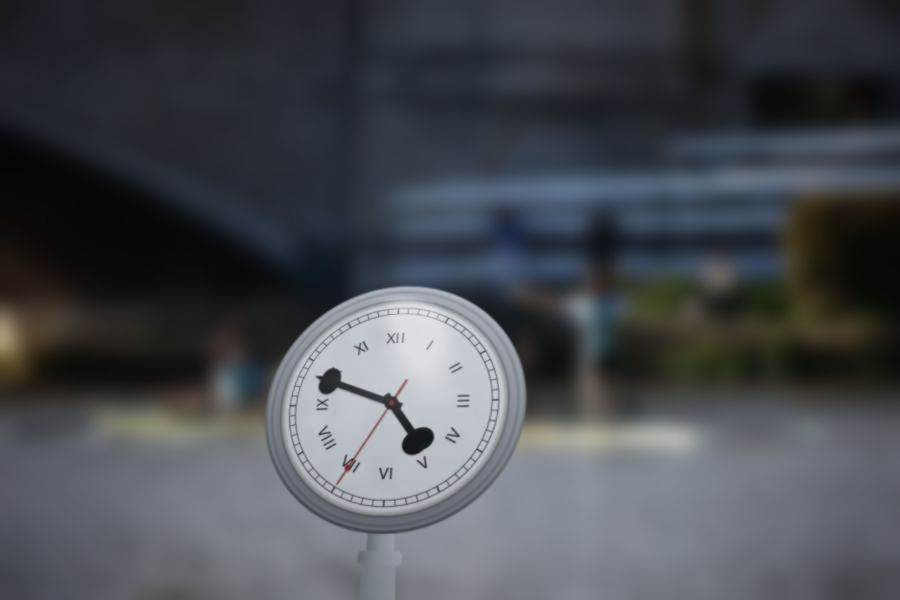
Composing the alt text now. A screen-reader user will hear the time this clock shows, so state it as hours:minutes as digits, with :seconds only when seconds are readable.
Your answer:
4:48:35
